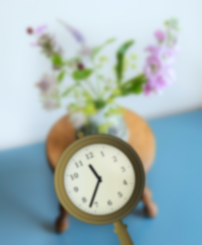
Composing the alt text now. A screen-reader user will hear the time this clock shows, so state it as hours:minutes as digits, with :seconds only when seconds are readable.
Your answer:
11:37
